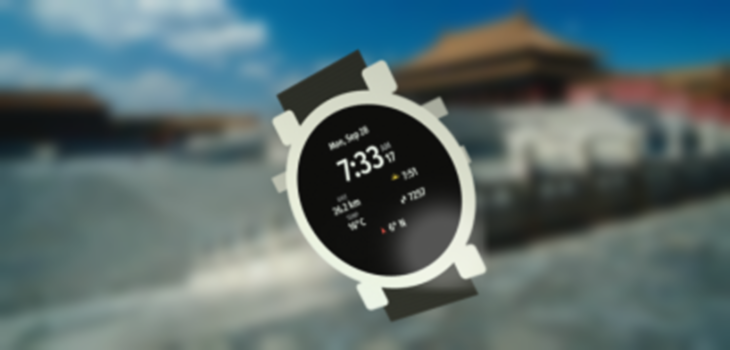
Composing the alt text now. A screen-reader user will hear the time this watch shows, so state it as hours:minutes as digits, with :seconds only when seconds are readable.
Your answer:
7:33
